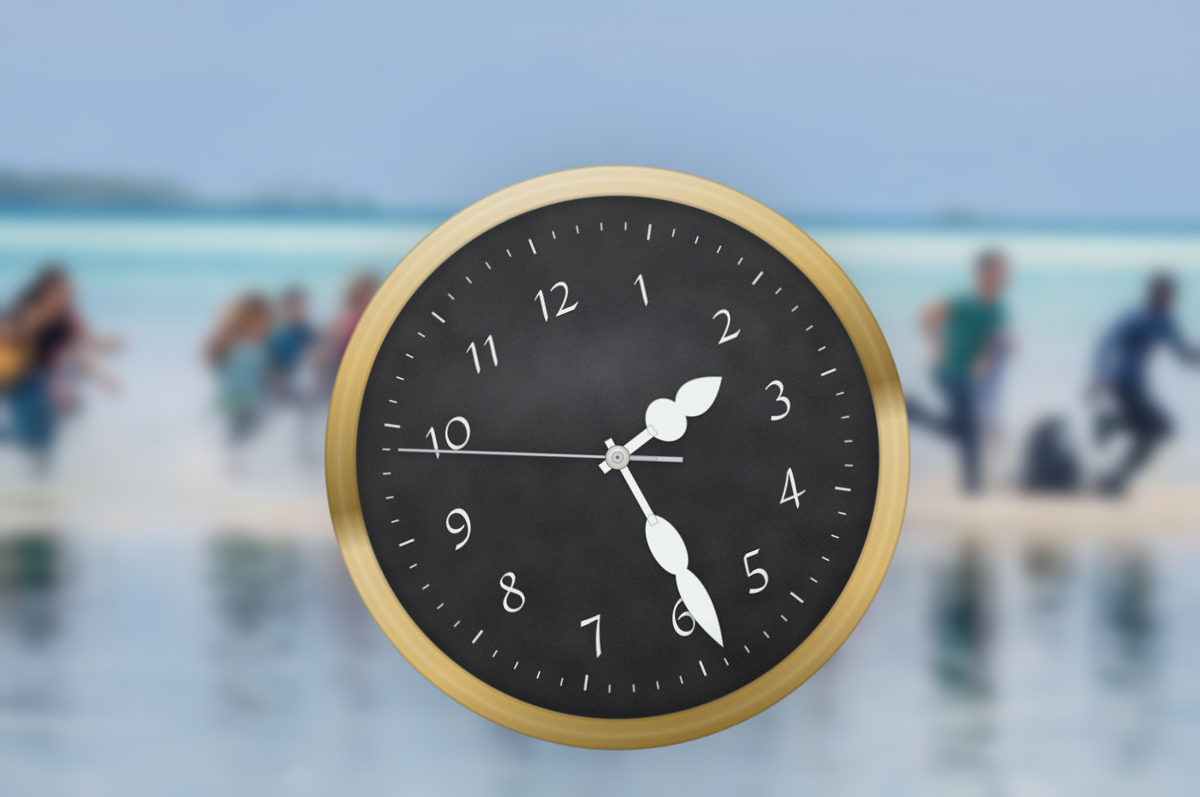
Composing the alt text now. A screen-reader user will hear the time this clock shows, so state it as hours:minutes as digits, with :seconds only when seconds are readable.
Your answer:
2:28:49
